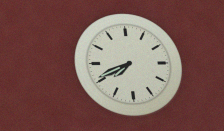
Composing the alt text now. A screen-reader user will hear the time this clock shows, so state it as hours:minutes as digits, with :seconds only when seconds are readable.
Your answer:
7:41
